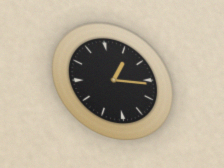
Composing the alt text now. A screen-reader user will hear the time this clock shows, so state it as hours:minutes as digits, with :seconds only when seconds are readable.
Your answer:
1:16
